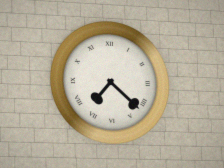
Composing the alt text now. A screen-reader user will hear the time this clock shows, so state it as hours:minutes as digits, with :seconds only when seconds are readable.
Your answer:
7:22
